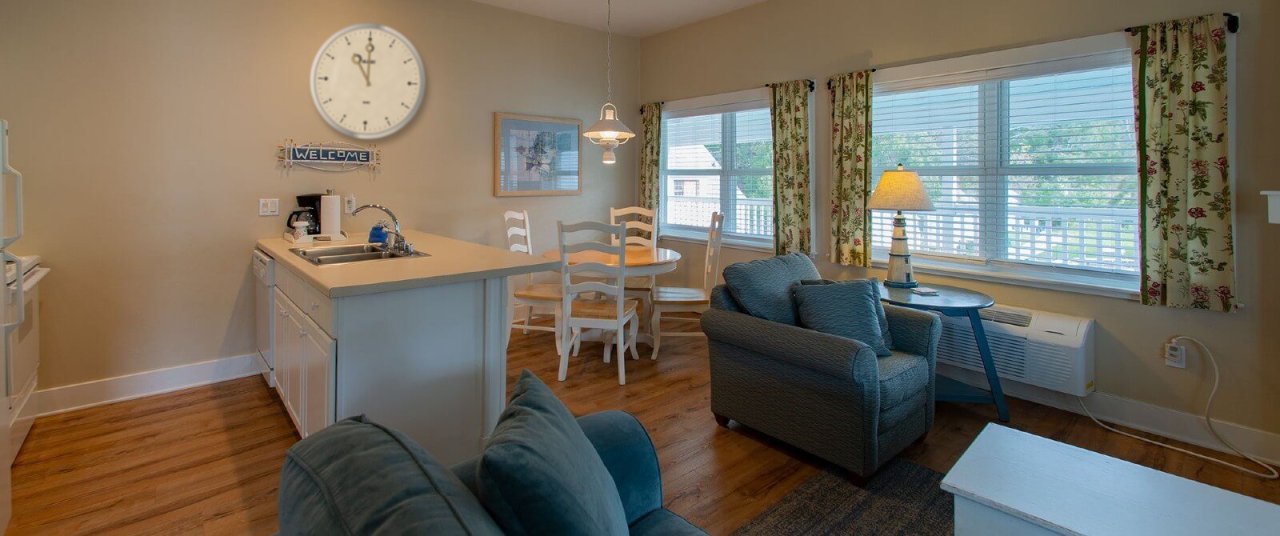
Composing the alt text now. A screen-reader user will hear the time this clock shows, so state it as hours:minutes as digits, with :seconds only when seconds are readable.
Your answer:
11:00
